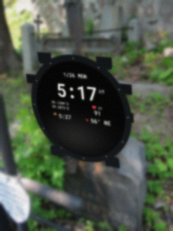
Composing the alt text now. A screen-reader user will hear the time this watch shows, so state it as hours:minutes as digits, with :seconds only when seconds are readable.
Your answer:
5:17
